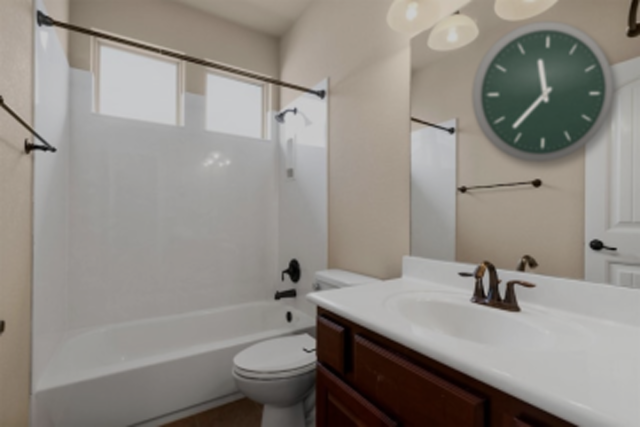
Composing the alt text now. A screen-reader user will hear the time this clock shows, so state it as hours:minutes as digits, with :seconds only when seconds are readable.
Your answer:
11:37
